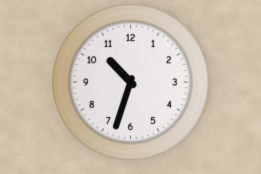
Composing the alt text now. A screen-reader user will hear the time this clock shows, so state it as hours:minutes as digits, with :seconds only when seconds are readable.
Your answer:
10:33
